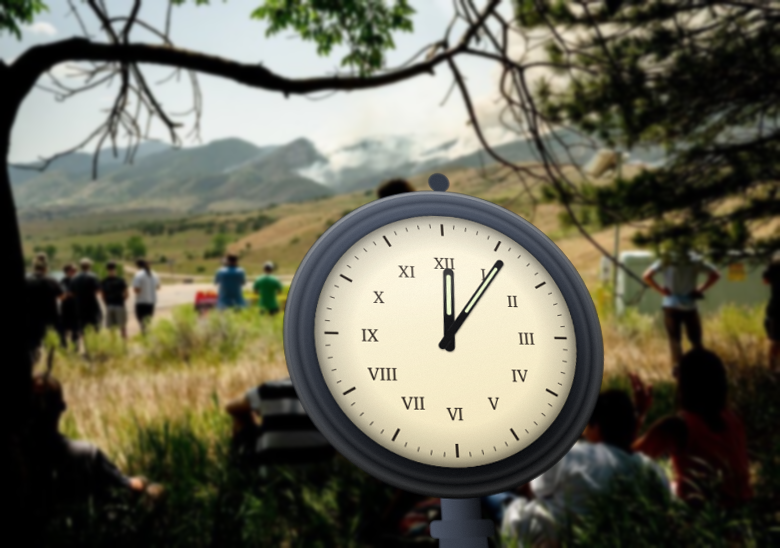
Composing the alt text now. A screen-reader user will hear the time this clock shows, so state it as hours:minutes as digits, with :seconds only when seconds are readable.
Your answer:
12:06
